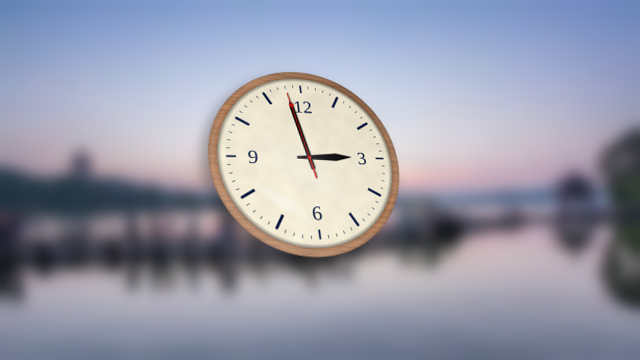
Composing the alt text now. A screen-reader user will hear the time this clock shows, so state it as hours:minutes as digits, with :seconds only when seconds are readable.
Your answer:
2:57:58
